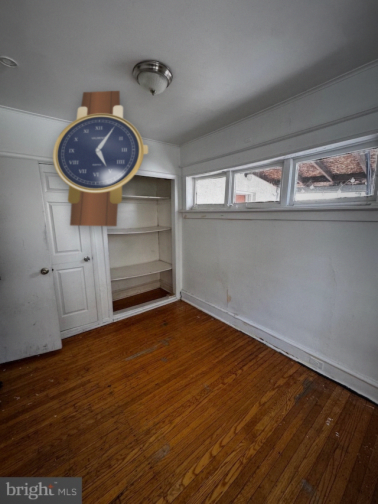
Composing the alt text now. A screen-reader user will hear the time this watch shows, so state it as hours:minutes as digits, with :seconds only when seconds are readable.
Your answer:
5:05
